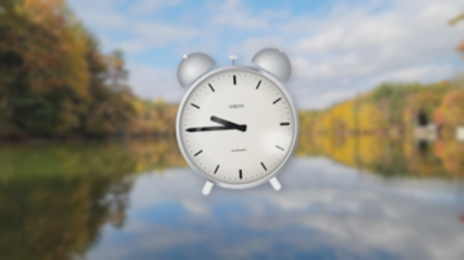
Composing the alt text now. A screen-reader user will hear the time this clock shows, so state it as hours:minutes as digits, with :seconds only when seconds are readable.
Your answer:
9:45
